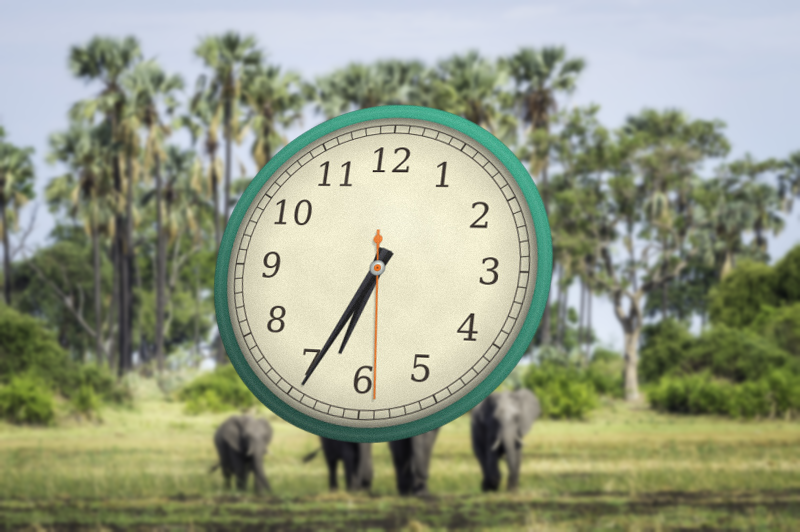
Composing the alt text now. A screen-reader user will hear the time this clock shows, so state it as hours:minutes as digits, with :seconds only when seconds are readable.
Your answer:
6:34:29
